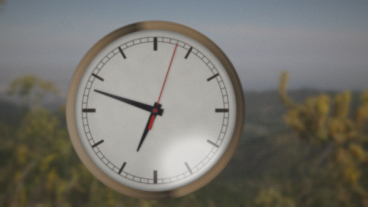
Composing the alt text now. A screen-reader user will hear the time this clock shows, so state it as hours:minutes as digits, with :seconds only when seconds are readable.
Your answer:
6:48:03
